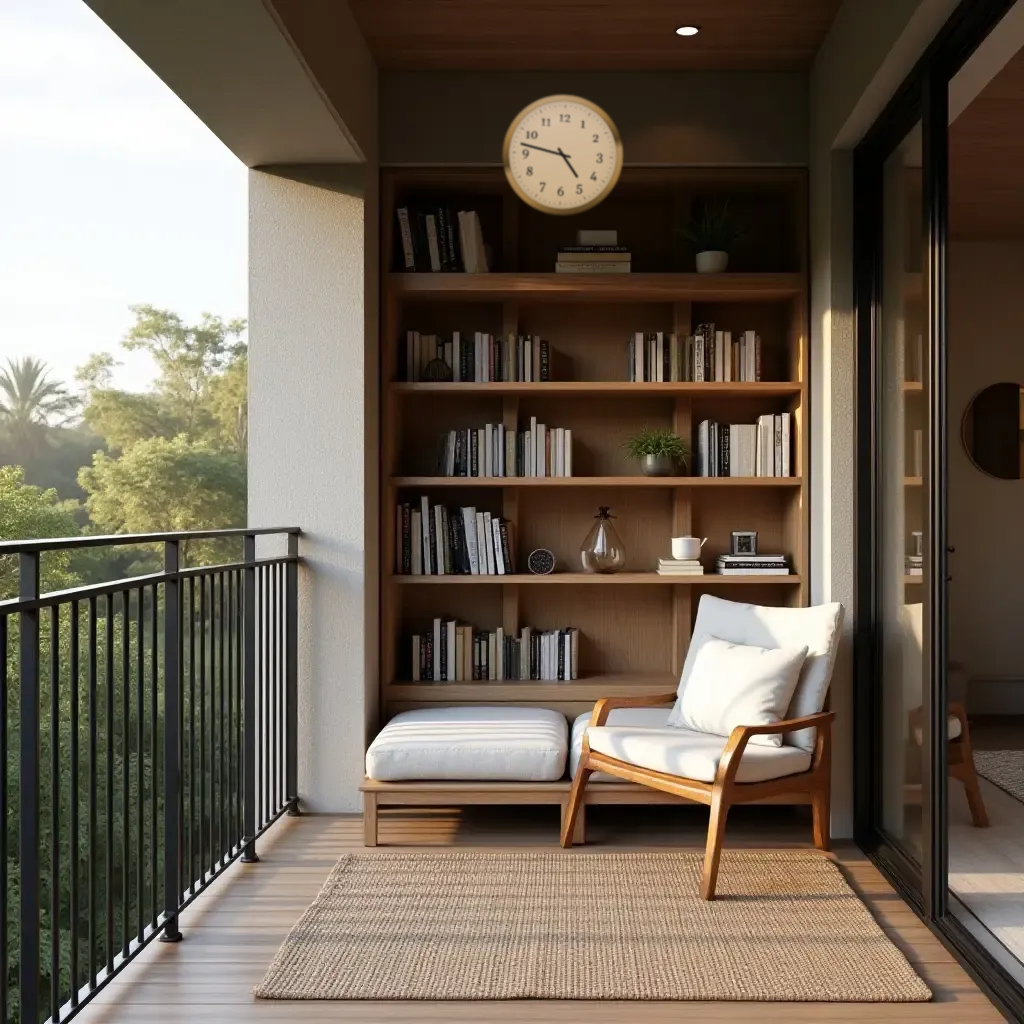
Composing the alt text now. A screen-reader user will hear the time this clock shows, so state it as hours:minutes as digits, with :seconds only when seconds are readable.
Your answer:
4:47
